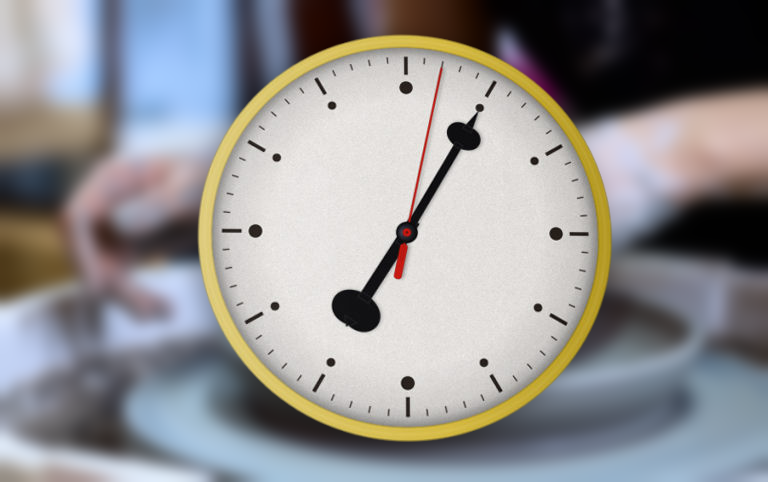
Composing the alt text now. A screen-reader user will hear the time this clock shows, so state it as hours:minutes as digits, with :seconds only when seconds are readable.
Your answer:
7:05:02
